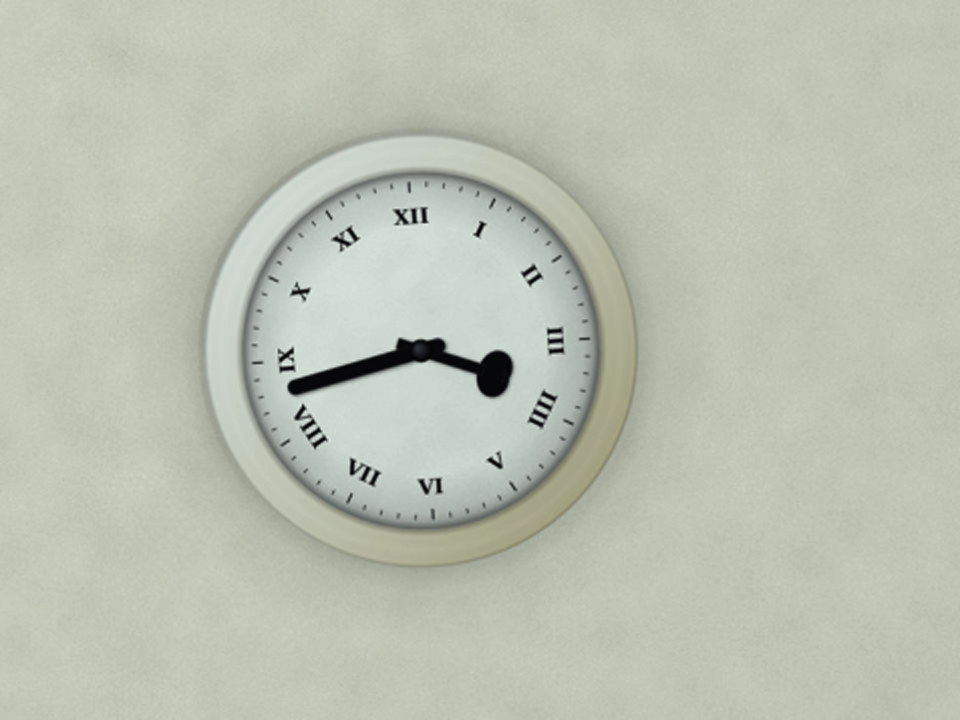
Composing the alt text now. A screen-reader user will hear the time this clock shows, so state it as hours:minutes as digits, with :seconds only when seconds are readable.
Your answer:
3:43
